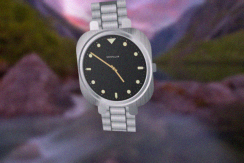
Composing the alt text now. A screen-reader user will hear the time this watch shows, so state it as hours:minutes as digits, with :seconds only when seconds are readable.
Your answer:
4:51
